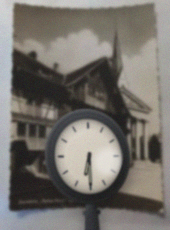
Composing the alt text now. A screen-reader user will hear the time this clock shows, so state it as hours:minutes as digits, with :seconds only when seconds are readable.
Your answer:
6:30
